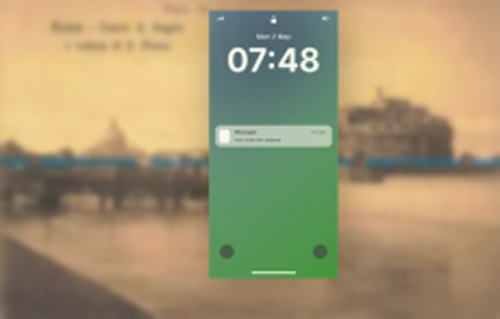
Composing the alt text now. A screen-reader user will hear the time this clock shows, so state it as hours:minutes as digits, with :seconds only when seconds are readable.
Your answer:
7:48
